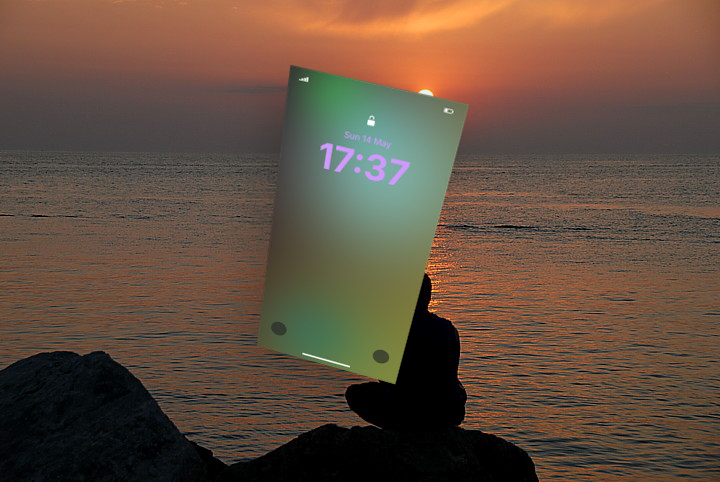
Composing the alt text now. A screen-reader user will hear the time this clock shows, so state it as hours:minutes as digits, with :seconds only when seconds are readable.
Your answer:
17:37
